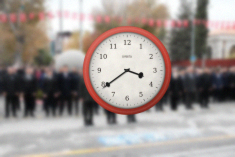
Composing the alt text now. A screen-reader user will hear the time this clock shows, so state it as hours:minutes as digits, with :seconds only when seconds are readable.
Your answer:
3:39
